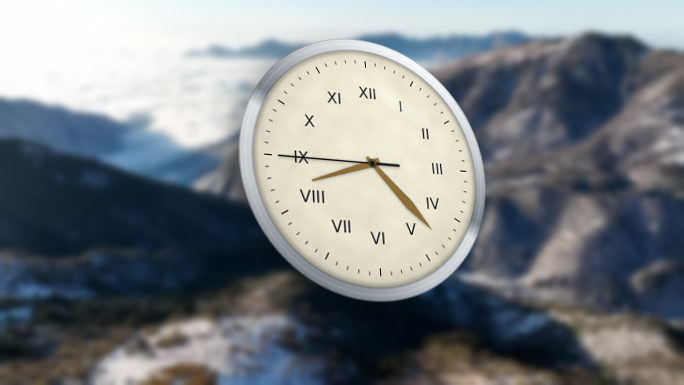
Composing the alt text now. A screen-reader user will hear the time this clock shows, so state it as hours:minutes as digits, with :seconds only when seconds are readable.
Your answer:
8:22:45
